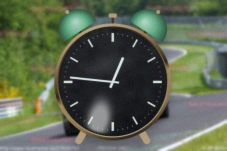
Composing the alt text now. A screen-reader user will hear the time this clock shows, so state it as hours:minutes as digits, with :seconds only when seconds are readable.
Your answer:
12:46
